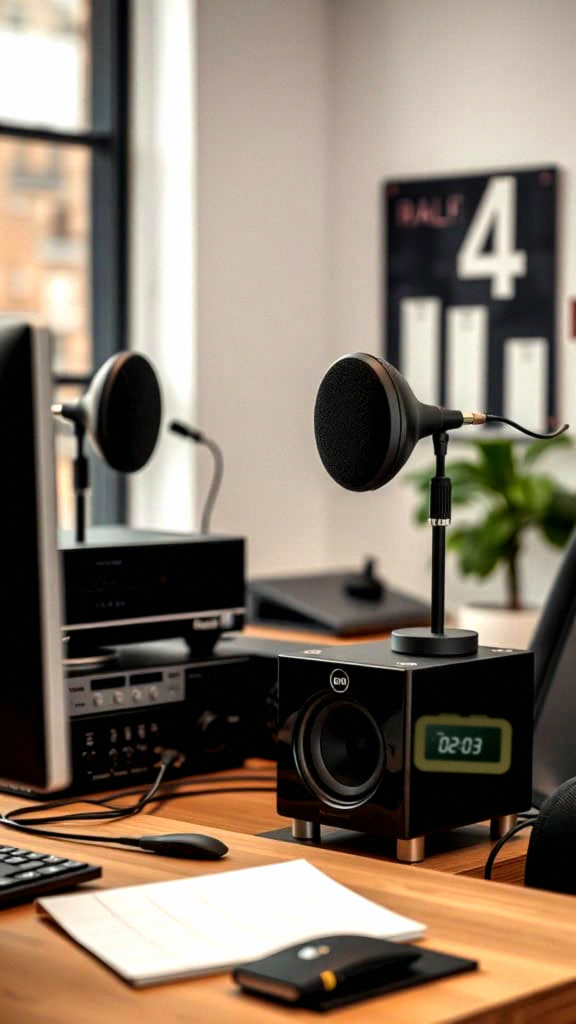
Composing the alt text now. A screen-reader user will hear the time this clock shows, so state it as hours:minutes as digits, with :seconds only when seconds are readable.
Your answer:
2:03
